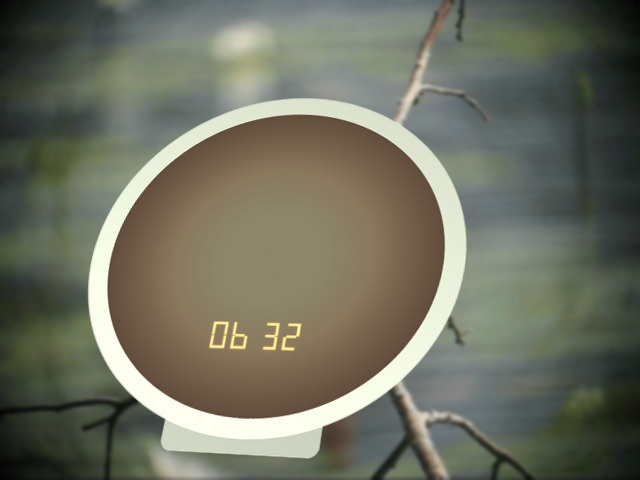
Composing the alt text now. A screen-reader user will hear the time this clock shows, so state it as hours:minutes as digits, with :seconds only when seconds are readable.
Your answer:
6:32
